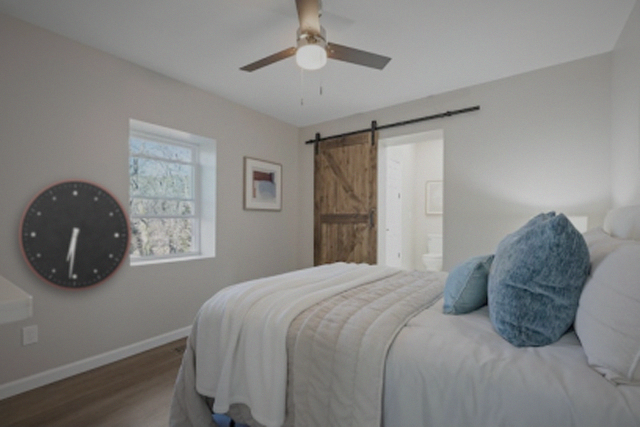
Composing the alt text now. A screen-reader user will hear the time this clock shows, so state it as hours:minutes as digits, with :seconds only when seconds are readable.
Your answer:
6:31
